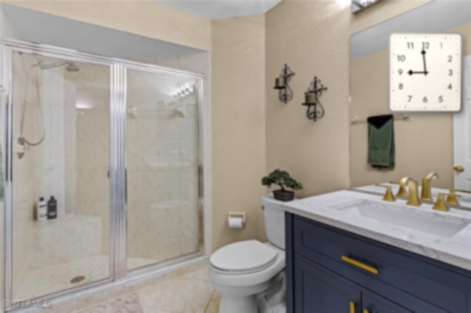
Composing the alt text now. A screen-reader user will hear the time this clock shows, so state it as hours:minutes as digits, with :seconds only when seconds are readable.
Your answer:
8:59
